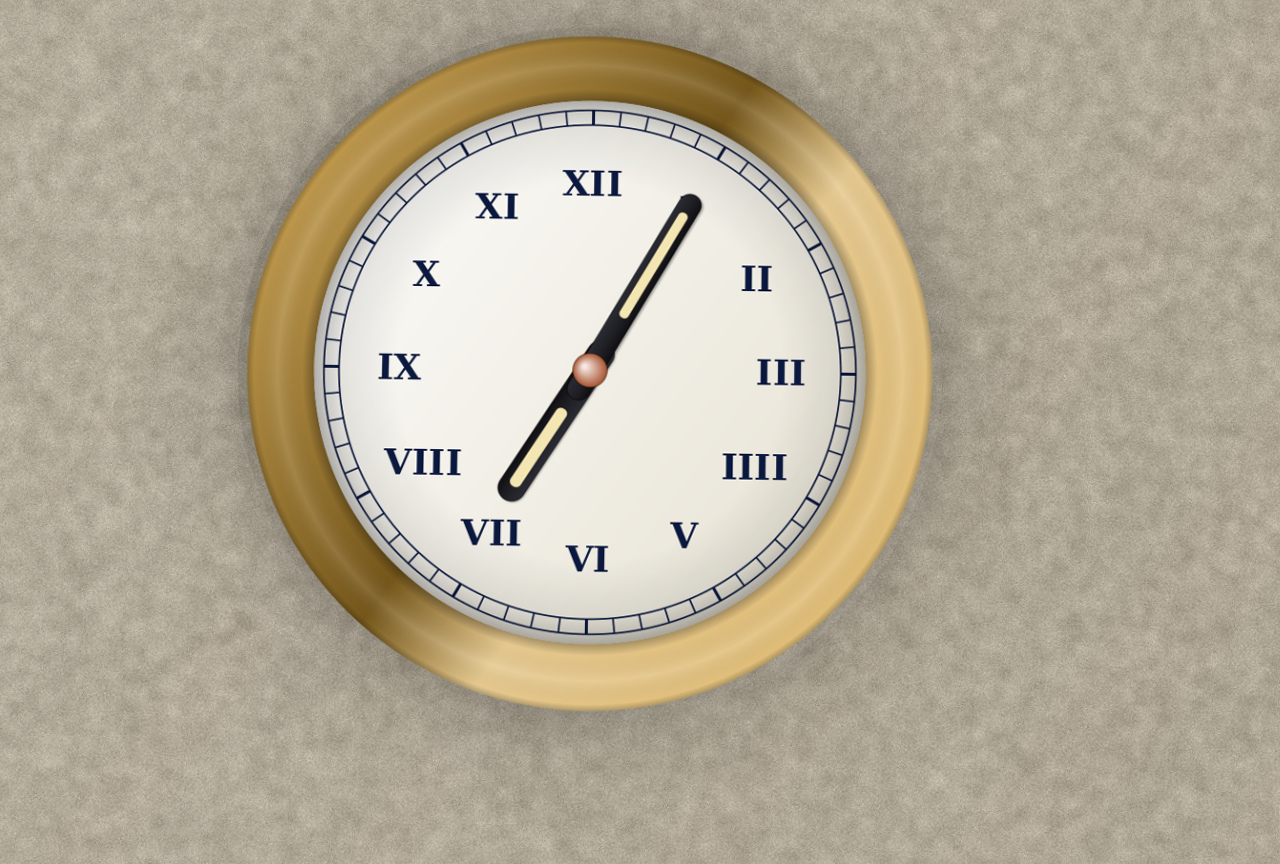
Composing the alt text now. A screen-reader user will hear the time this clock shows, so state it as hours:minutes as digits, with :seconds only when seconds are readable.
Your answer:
7:05
